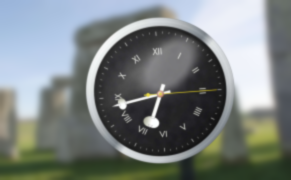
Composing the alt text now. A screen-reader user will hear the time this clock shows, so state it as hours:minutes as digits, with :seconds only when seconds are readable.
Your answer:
6:43:15
